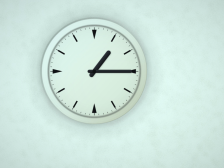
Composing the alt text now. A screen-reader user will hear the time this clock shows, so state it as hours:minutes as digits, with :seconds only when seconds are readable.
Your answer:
1:15
